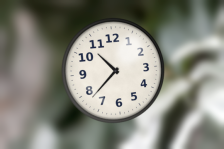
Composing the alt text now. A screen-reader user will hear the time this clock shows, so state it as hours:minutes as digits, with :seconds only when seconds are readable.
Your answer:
10:38
